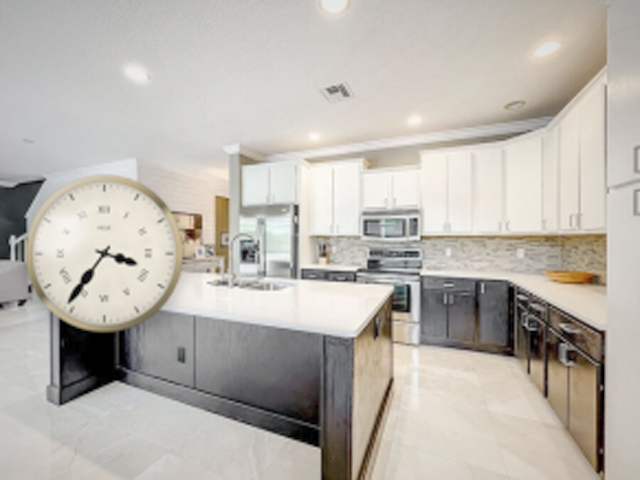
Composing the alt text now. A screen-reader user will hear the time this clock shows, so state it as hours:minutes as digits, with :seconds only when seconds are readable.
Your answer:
3:36
